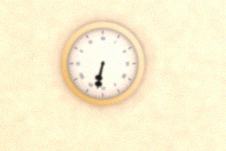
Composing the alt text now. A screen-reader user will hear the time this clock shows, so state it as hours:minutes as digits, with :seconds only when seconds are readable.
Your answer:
6:32
